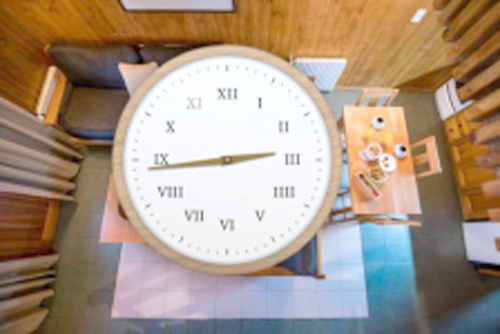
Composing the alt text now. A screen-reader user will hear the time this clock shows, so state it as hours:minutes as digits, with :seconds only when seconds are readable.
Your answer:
2:44
